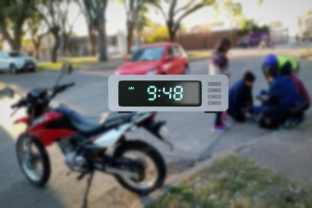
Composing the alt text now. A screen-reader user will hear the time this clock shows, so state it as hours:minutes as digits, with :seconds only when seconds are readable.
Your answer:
9:48
